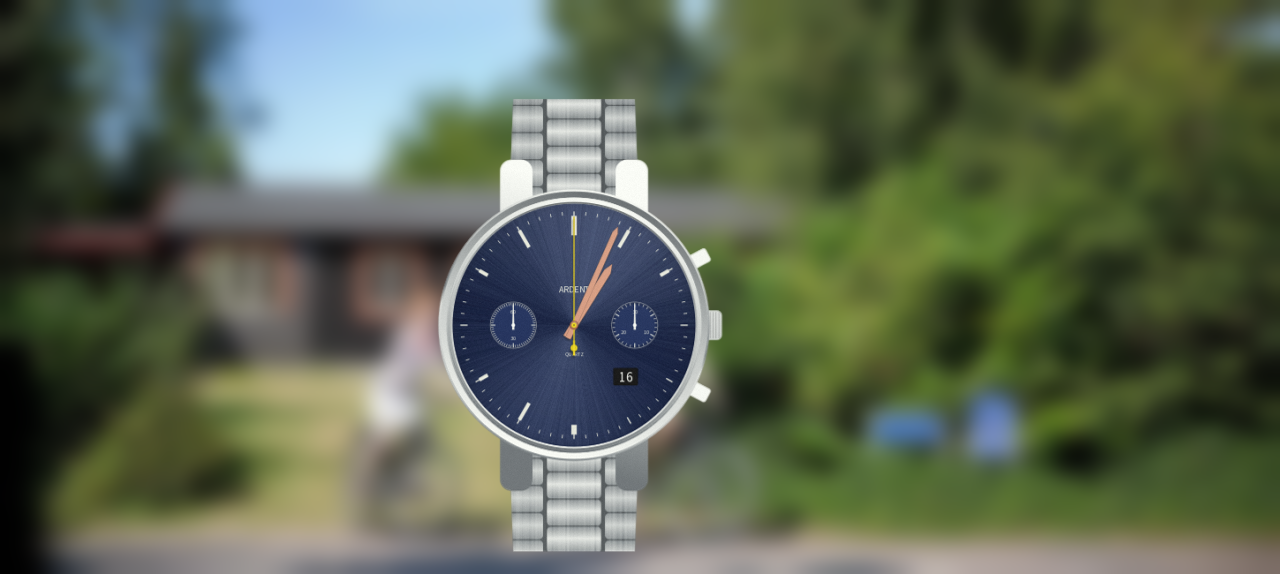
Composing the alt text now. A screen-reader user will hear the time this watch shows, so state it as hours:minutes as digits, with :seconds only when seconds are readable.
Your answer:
1:04
